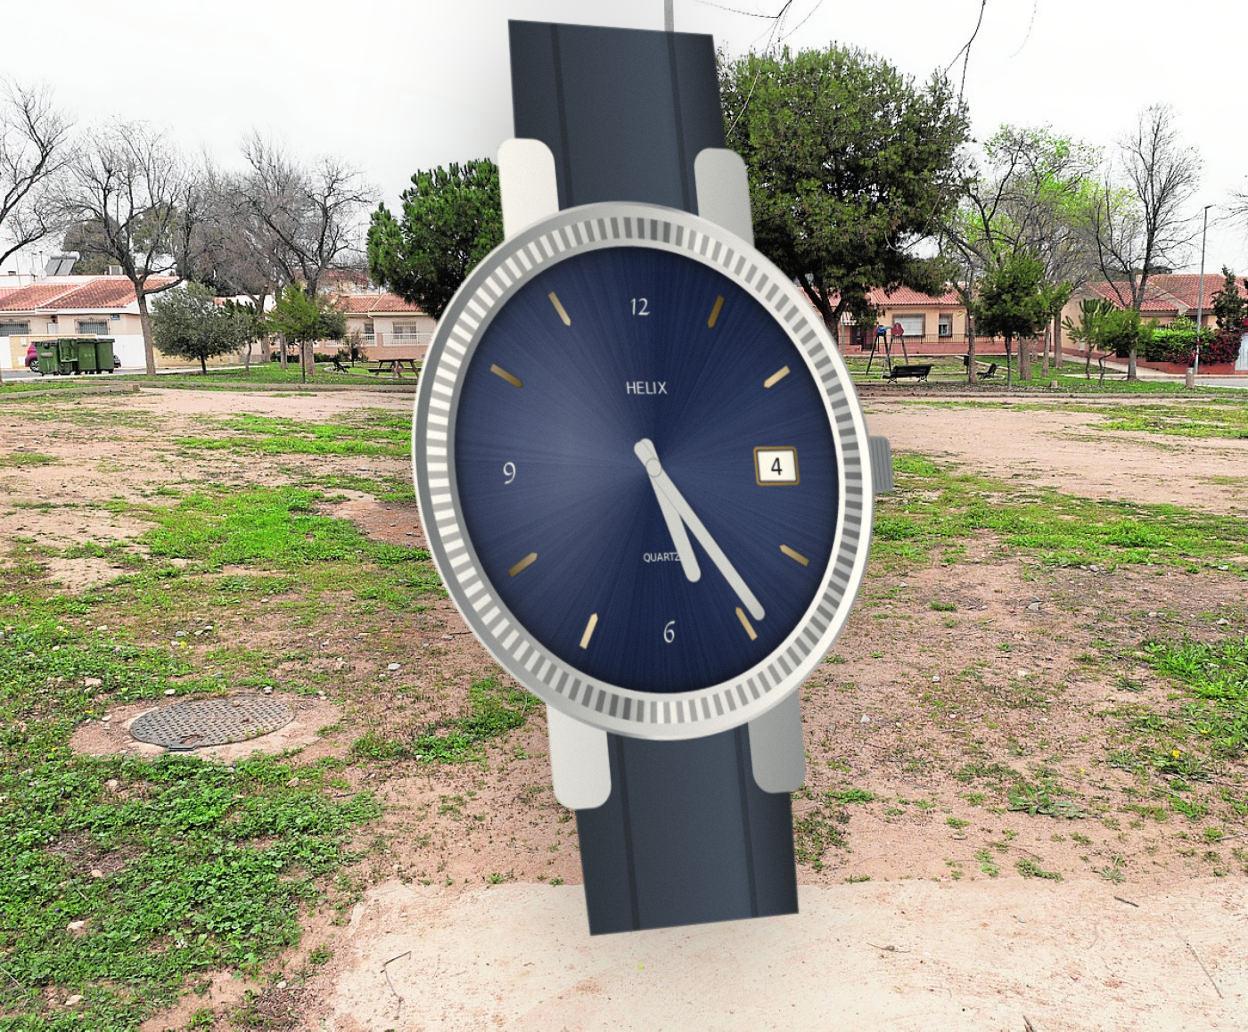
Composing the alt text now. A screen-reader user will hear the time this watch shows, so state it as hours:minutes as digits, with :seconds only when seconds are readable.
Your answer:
5:24
